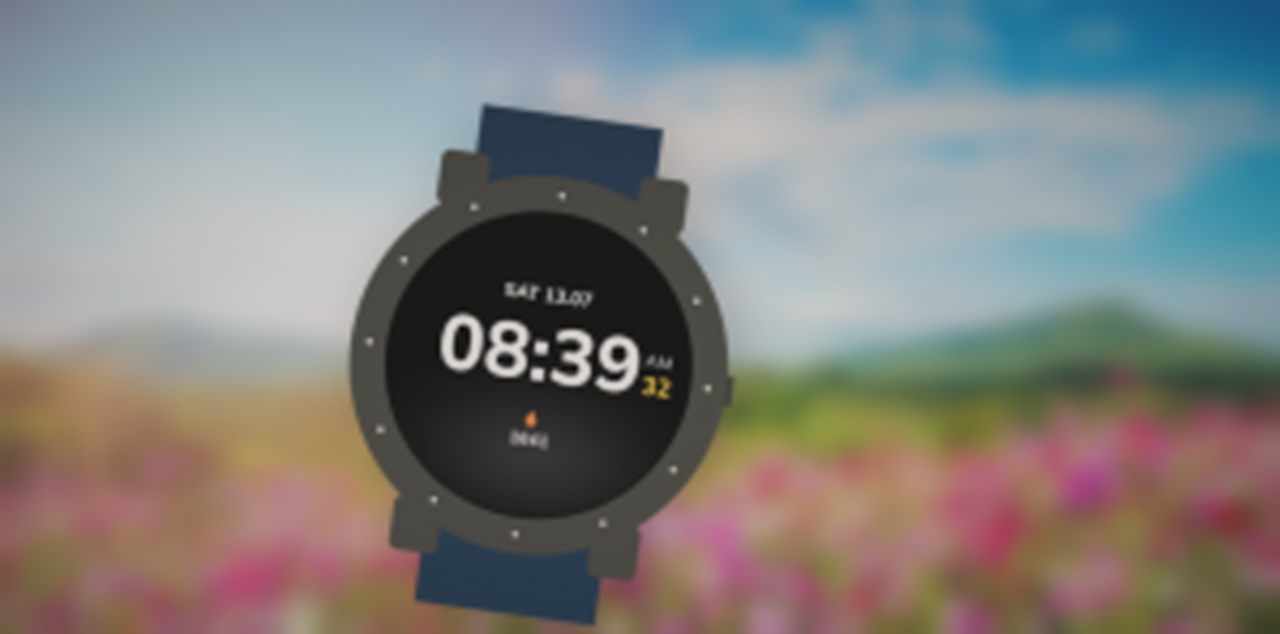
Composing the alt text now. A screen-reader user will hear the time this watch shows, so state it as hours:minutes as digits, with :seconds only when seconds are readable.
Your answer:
8:39
